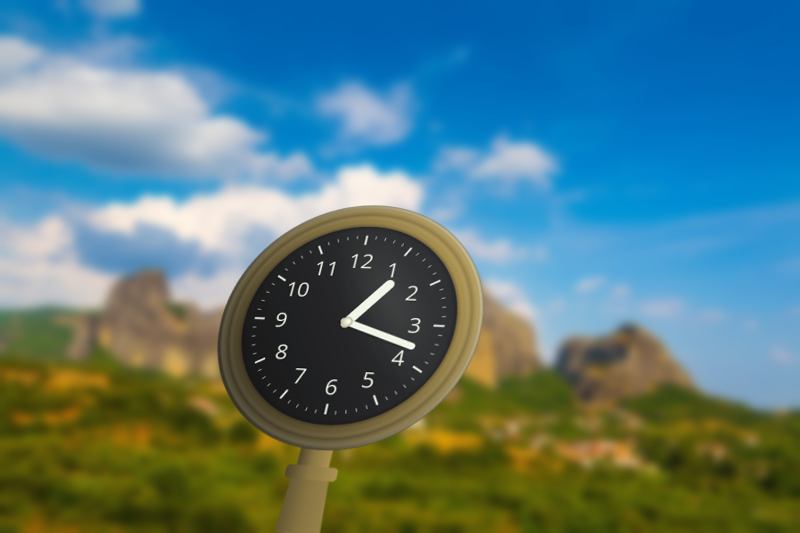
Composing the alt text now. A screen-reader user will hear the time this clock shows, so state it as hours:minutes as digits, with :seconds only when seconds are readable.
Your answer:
1:18
